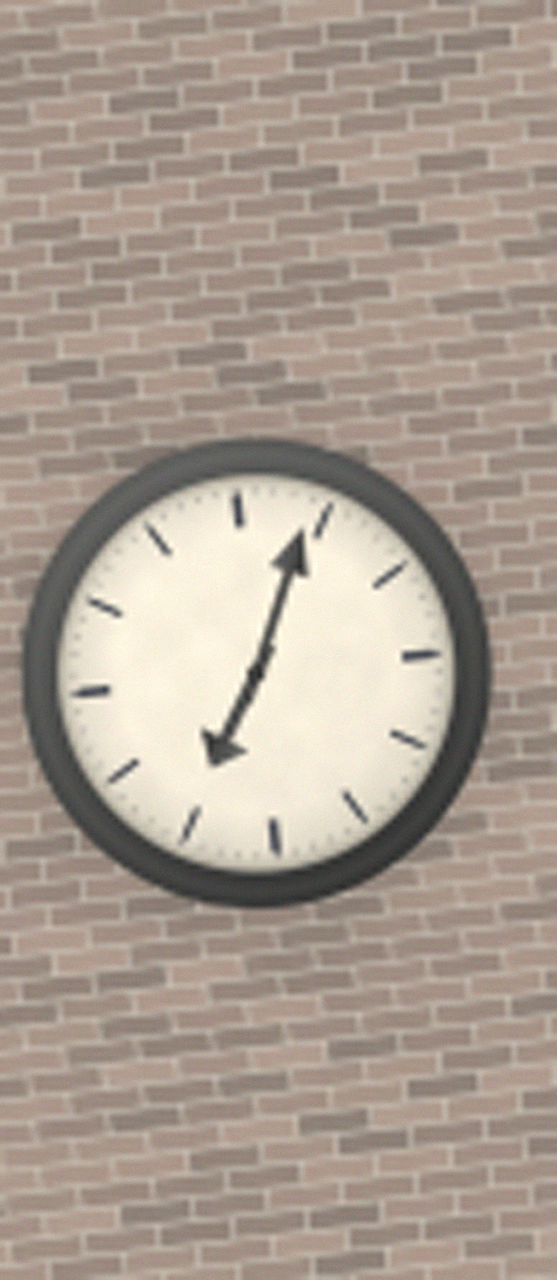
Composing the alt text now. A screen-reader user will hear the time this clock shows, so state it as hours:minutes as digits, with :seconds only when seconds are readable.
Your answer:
7:04
